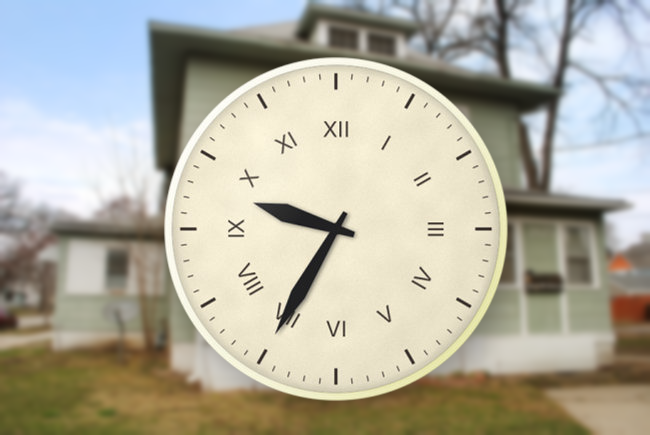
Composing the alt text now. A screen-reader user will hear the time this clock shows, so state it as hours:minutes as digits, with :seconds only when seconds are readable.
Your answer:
9:35
